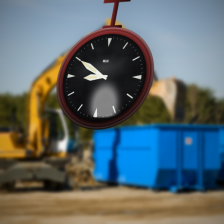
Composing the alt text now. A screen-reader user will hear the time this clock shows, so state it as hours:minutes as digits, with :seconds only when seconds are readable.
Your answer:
8:50
